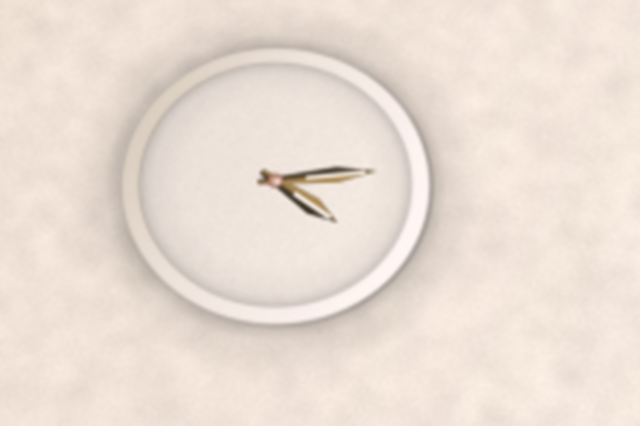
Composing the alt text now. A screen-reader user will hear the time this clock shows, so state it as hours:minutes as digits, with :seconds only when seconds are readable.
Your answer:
4:14
